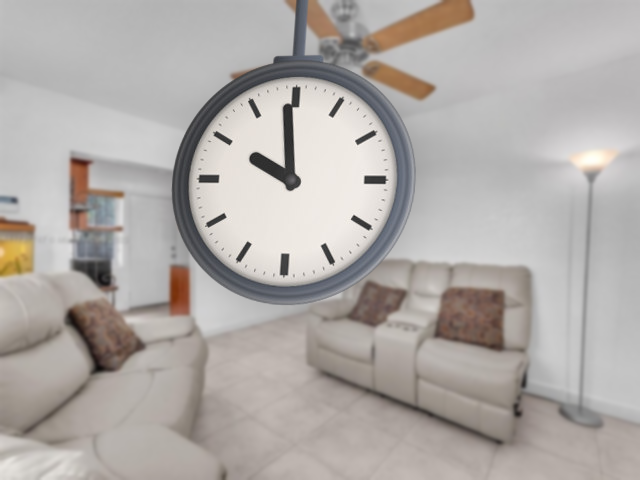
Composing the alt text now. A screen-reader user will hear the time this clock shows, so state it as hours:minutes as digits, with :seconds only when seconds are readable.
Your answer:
9:59
